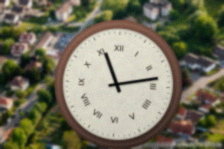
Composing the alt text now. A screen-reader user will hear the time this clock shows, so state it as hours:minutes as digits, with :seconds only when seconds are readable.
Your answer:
11:13
